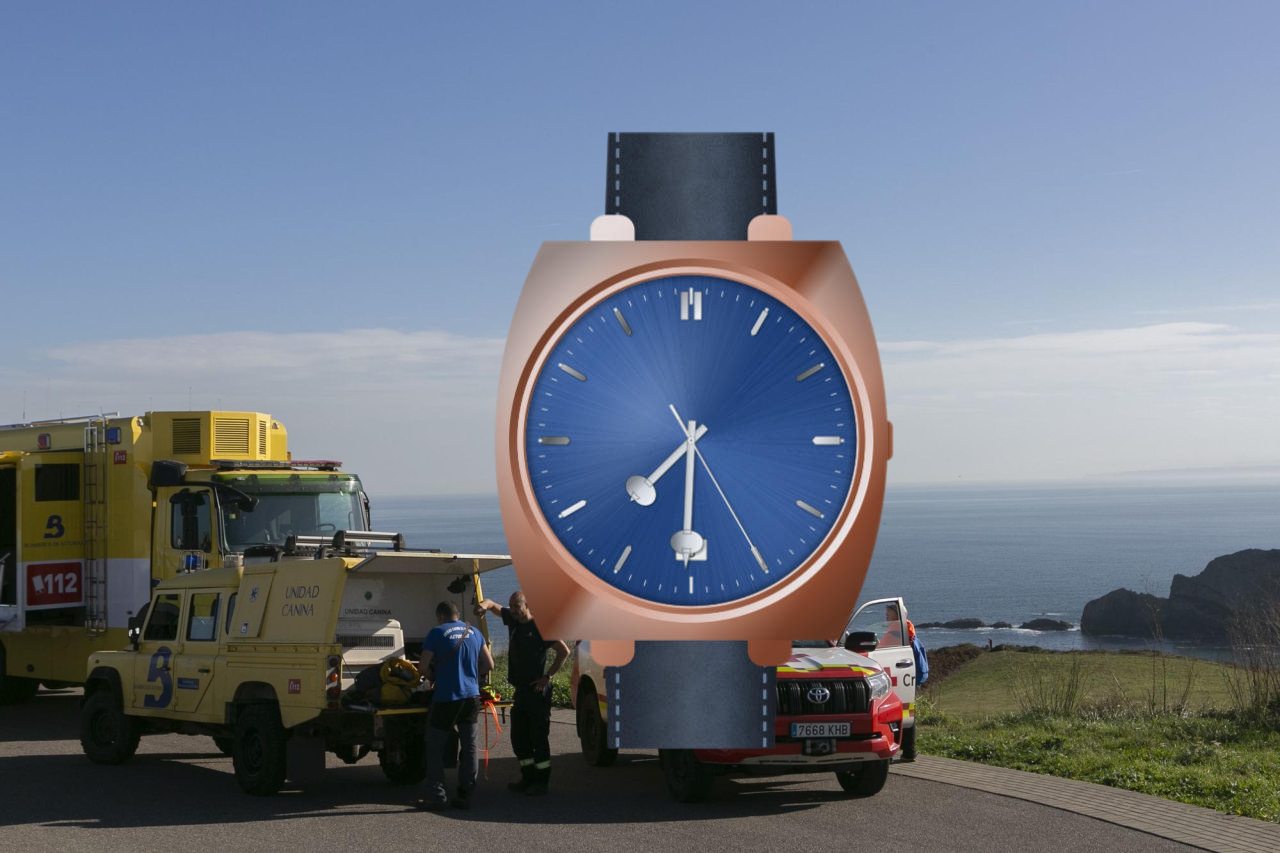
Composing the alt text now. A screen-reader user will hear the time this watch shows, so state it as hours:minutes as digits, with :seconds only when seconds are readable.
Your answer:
7:30:25
